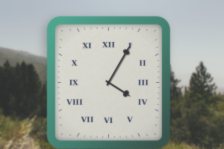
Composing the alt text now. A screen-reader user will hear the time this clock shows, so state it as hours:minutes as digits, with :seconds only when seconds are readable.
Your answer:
4:05
